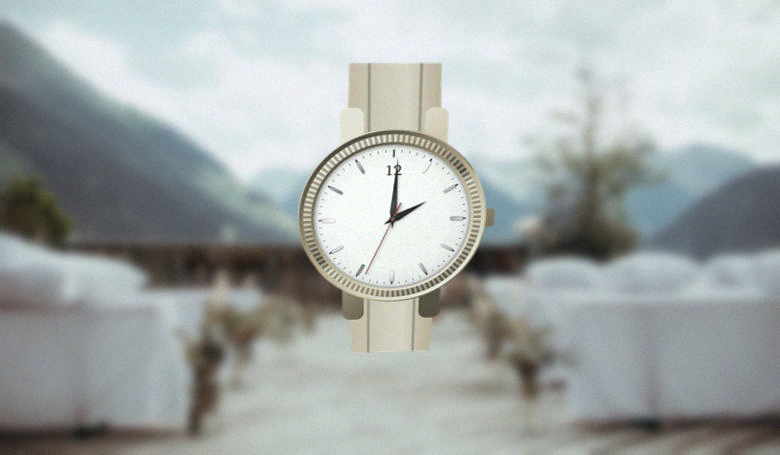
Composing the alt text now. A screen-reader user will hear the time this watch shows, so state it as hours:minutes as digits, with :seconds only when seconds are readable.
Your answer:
2:00:34
